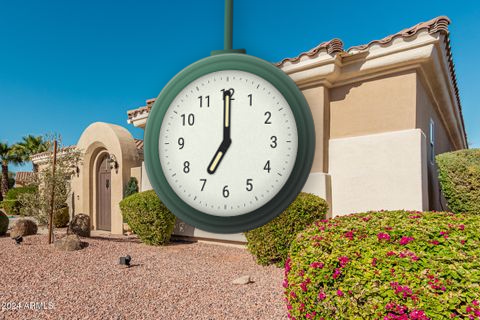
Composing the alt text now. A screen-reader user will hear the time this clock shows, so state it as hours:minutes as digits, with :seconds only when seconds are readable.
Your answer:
7:00
